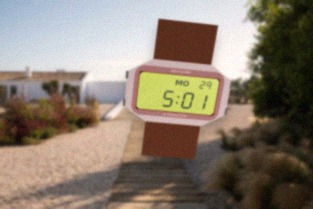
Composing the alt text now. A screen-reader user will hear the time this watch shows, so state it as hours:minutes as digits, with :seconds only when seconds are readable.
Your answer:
5:01
